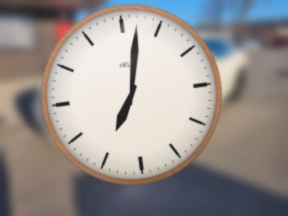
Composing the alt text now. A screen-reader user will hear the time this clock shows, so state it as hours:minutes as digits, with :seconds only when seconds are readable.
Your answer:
7:02
